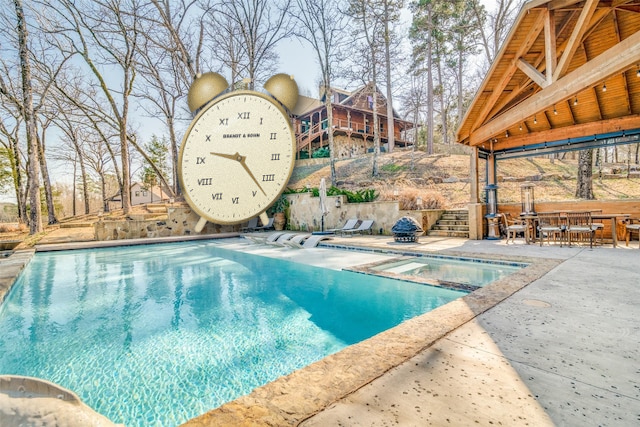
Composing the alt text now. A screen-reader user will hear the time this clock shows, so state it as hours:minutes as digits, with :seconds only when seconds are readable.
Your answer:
9:23
